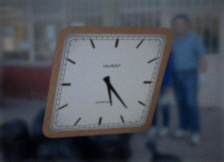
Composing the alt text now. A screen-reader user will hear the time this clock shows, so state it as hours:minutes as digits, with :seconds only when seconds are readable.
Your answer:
5:23
